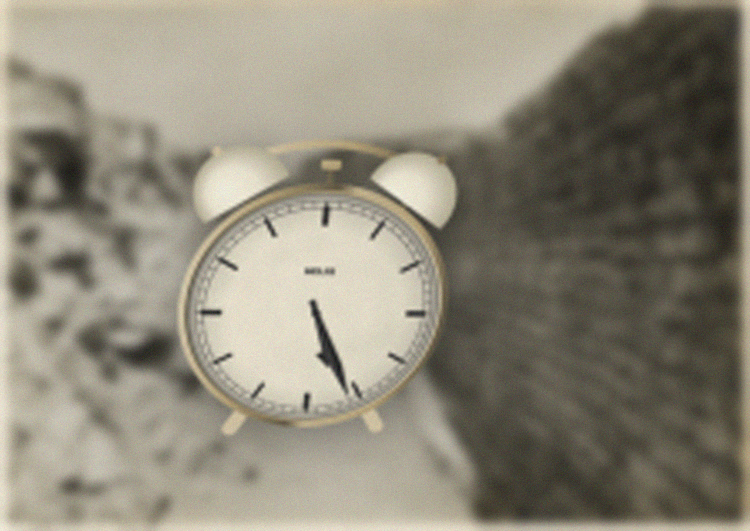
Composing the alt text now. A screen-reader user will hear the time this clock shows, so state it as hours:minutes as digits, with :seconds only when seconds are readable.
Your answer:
5:26
